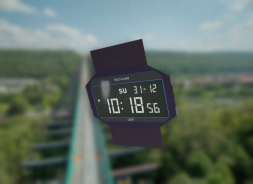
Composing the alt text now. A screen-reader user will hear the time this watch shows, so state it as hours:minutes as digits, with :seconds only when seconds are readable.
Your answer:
10:18:56
